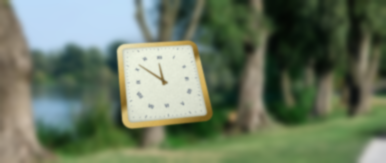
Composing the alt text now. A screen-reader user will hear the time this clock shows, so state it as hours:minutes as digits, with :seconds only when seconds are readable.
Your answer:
11:52
